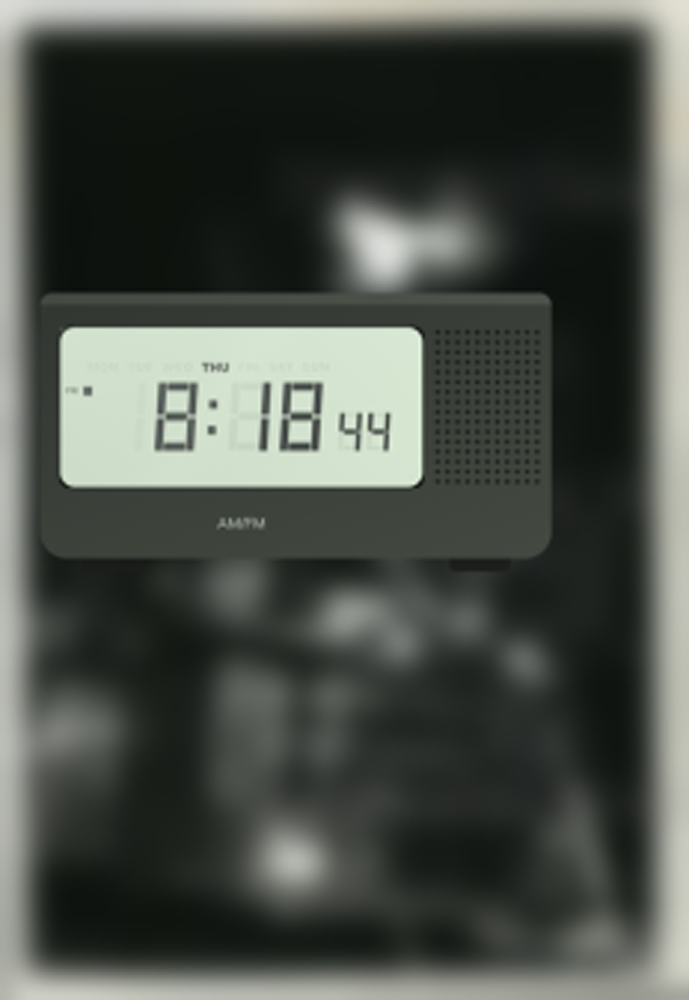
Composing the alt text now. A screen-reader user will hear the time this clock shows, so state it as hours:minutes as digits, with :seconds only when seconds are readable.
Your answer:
8:18:44
